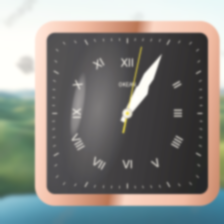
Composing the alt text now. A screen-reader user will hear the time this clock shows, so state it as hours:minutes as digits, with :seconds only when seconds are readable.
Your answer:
1:05:02
